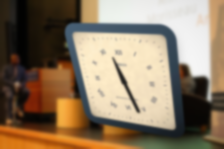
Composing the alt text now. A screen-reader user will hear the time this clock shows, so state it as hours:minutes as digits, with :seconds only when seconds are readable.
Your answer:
11:27
